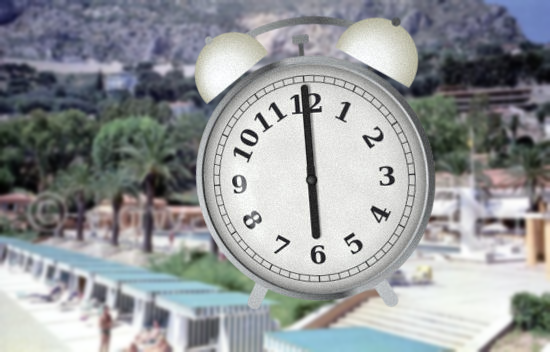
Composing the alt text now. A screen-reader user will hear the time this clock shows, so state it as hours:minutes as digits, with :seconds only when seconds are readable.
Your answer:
6:00
